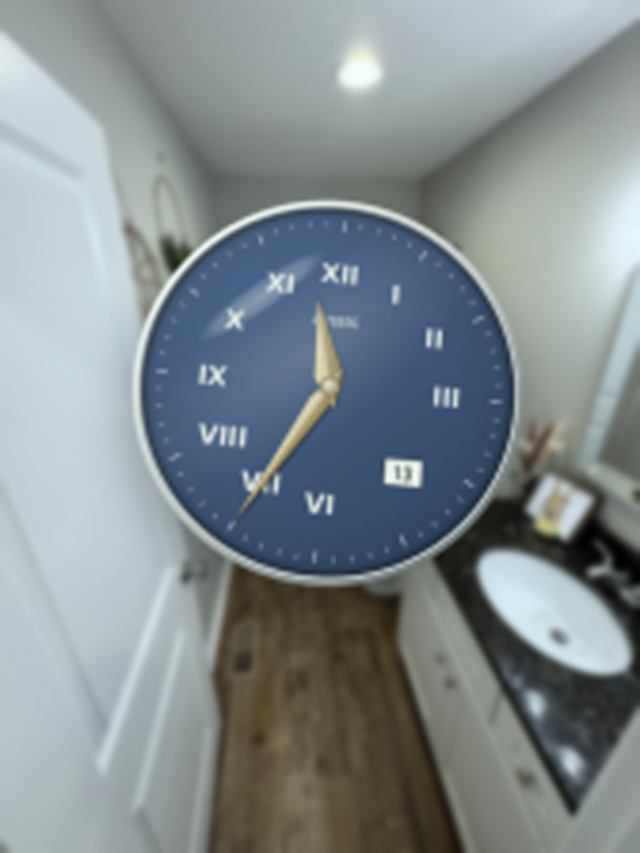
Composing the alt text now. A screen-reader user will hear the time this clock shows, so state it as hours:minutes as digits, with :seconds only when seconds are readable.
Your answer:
11:35
